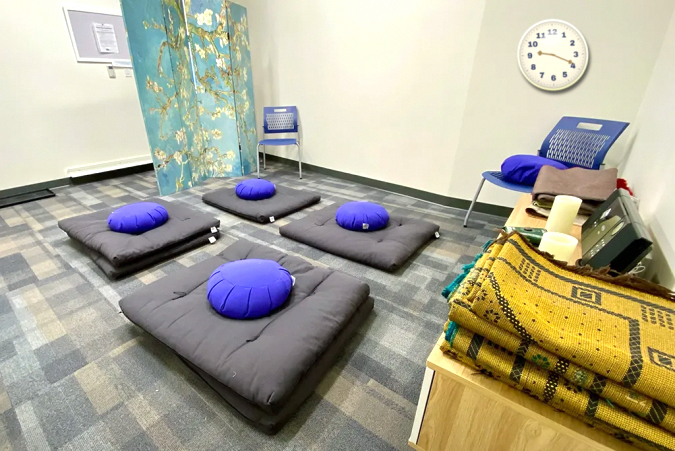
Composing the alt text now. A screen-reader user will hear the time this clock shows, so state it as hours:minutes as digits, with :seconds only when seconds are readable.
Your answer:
9:19
